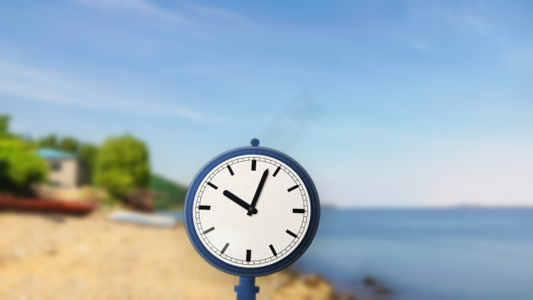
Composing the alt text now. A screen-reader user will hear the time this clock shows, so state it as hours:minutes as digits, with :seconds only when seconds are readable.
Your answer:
10:03
